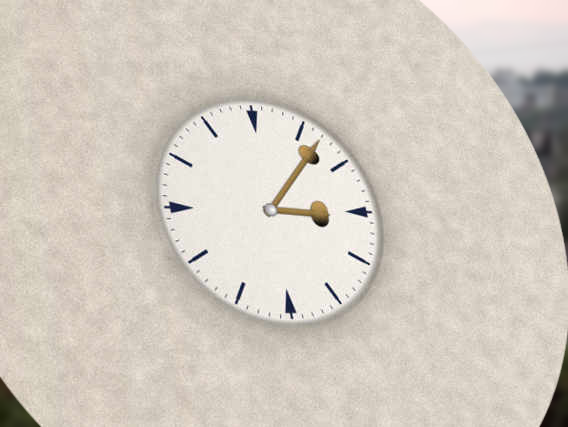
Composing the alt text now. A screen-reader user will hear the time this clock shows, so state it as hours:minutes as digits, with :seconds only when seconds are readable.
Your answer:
3:07
